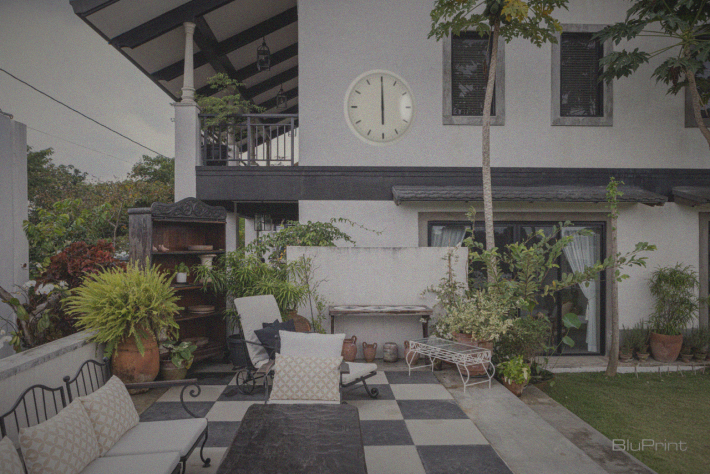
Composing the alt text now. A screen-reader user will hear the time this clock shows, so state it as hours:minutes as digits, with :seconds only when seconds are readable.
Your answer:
6:00
